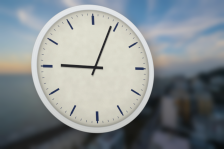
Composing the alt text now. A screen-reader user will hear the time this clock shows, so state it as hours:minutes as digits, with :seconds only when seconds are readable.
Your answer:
9:04
